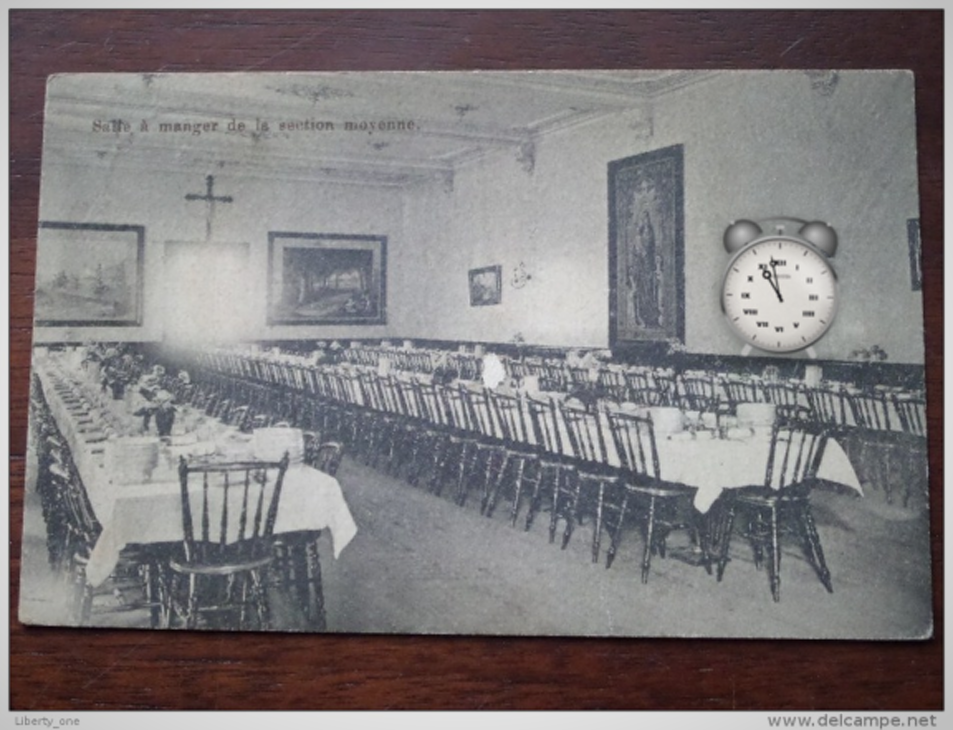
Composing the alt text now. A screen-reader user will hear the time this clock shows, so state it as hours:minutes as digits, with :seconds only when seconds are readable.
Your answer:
10:58
